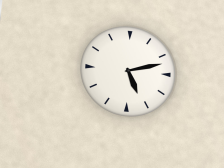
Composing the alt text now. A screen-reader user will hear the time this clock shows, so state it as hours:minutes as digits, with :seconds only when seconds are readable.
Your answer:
5:12
